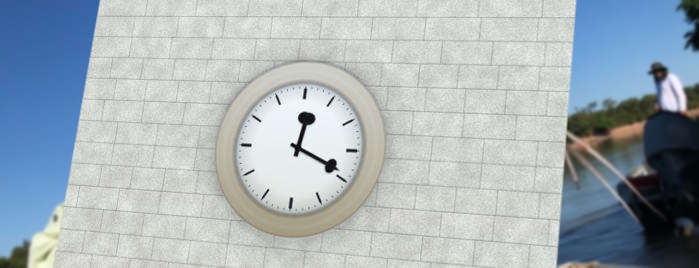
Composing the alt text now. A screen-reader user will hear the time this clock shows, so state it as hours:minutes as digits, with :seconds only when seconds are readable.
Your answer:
12:19
